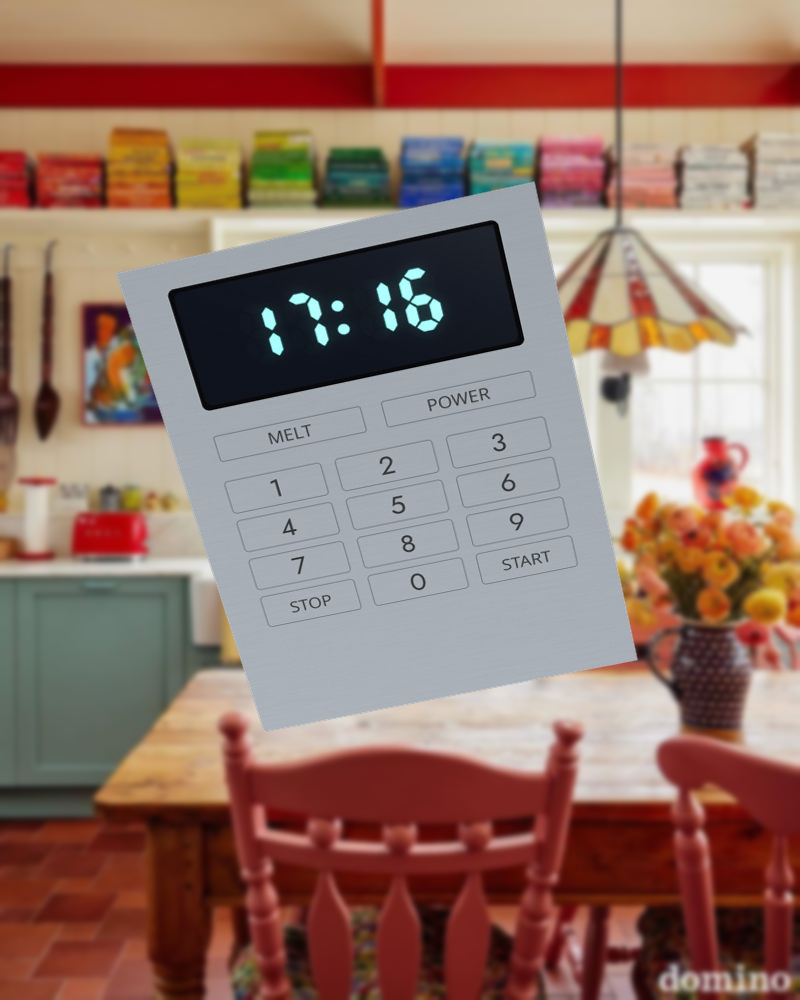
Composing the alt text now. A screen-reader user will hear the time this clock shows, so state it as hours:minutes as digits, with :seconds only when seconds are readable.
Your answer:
17:16
